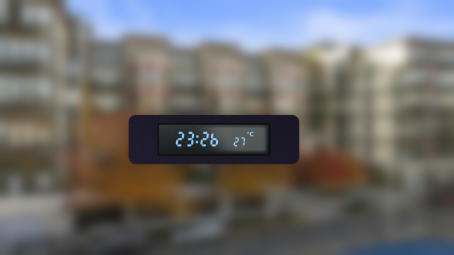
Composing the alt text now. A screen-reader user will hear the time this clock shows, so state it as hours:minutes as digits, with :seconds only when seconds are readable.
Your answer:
23:26
